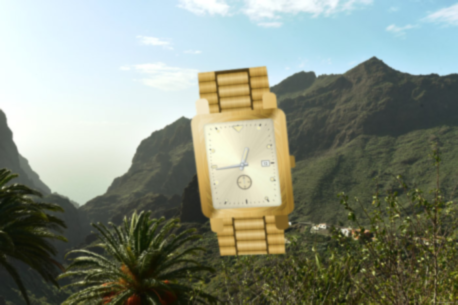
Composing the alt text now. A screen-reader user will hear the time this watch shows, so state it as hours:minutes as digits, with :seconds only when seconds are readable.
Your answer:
12:44
